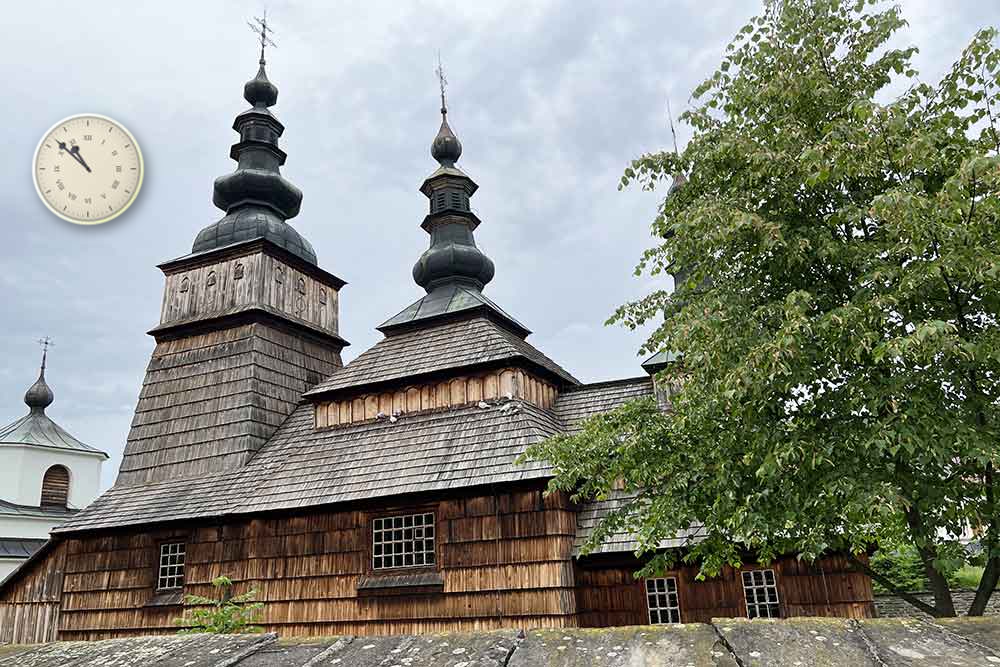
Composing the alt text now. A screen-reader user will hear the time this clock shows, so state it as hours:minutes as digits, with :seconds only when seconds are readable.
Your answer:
10:52
